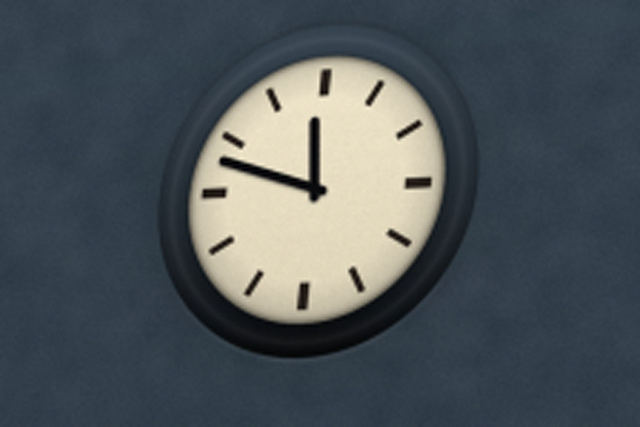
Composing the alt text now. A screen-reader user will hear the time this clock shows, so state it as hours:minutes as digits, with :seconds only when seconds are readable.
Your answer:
11:48
